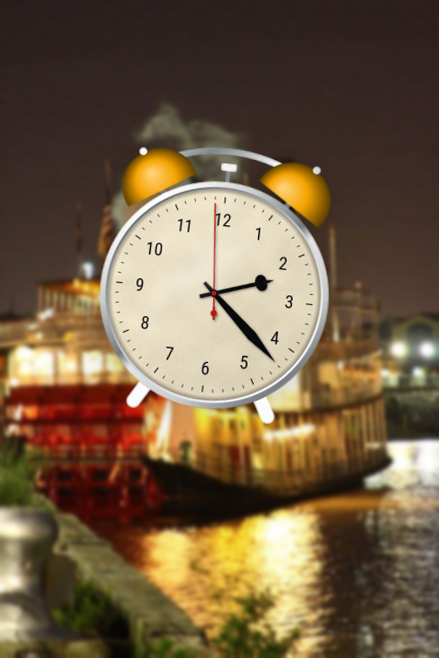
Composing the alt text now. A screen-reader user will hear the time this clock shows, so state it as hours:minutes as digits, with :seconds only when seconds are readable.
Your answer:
2:21:59
